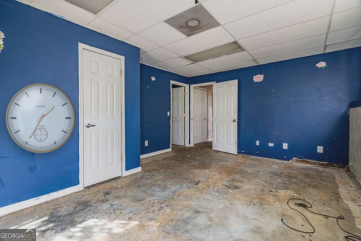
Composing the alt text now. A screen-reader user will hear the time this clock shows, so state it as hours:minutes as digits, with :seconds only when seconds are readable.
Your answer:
1:35
